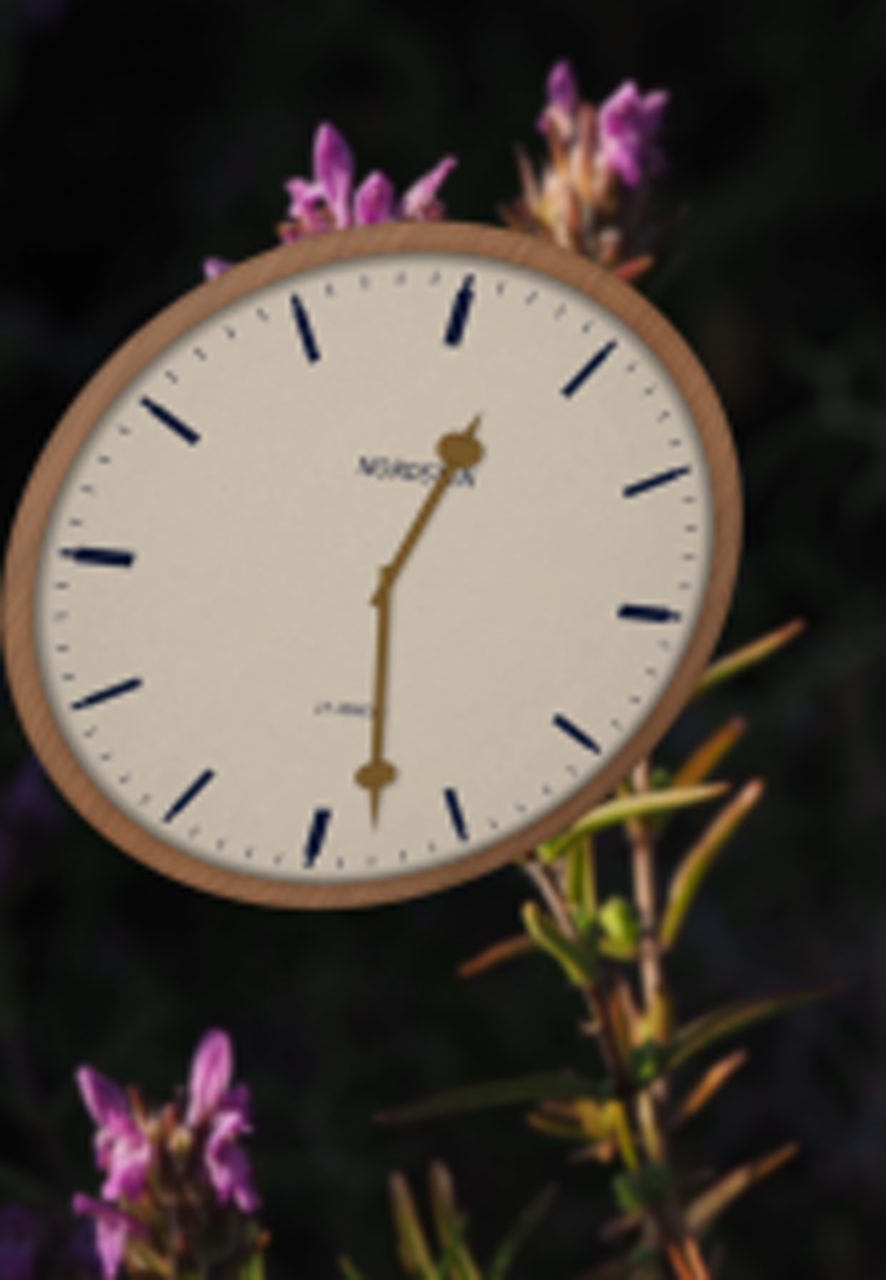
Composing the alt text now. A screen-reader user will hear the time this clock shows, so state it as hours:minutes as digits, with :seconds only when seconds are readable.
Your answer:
12:28
